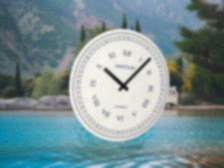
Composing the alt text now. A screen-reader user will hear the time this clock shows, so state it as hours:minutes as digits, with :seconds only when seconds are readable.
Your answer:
10:07
